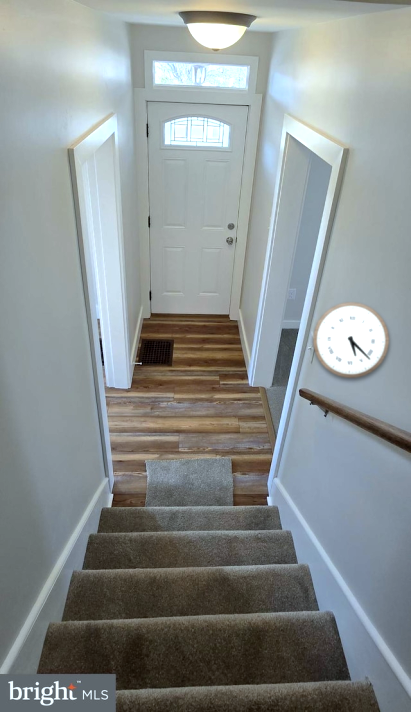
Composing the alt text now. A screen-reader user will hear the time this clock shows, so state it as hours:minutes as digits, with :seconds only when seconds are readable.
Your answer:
5:22
